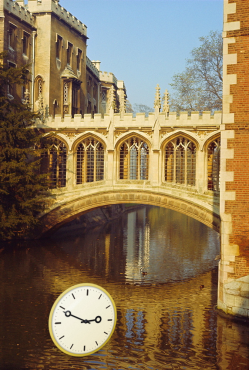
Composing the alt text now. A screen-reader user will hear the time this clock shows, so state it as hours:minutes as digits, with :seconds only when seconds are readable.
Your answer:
2:49
